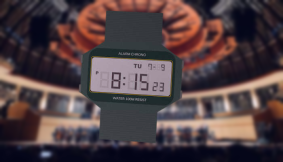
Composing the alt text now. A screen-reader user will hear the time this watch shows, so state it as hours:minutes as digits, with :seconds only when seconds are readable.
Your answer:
8:15:23
